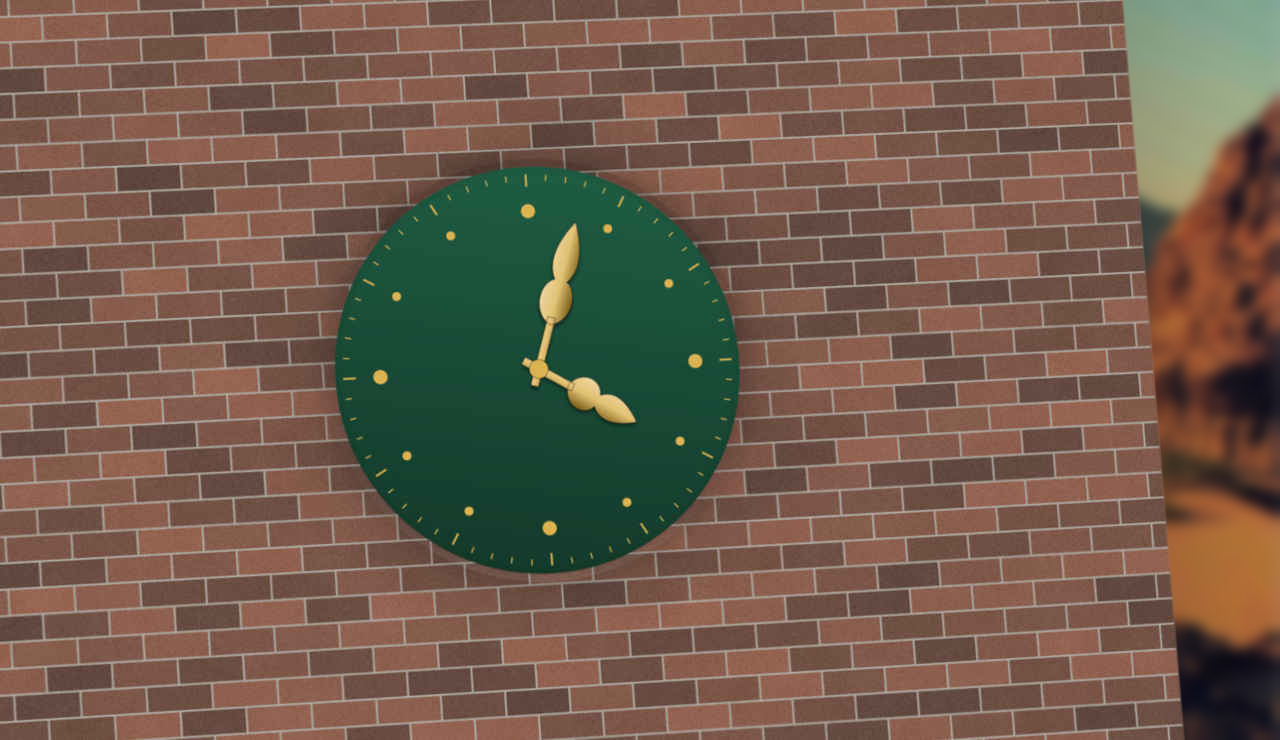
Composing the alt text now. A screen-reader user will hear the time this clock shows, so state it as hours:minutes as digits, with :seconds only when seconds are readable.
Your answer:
4:03
